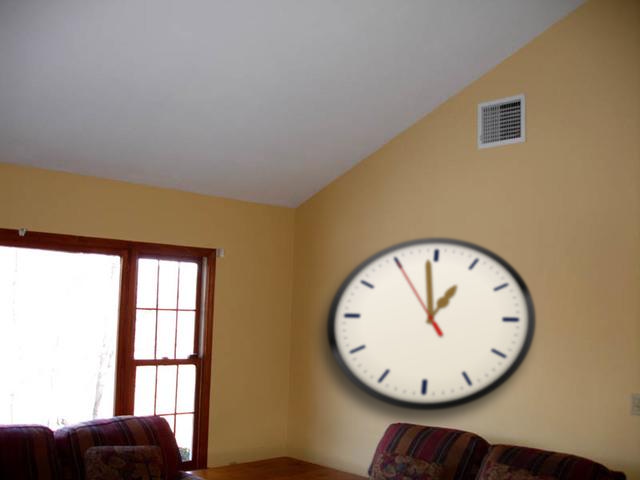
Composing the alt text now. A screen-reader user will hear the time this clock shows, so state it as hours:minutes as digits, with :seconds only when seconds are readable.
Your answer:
12:58:55
